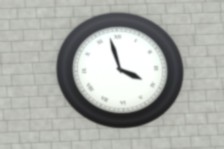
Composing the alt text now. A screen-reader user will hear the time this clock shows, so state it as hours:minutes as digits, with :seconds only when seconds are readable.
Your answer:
3:58
